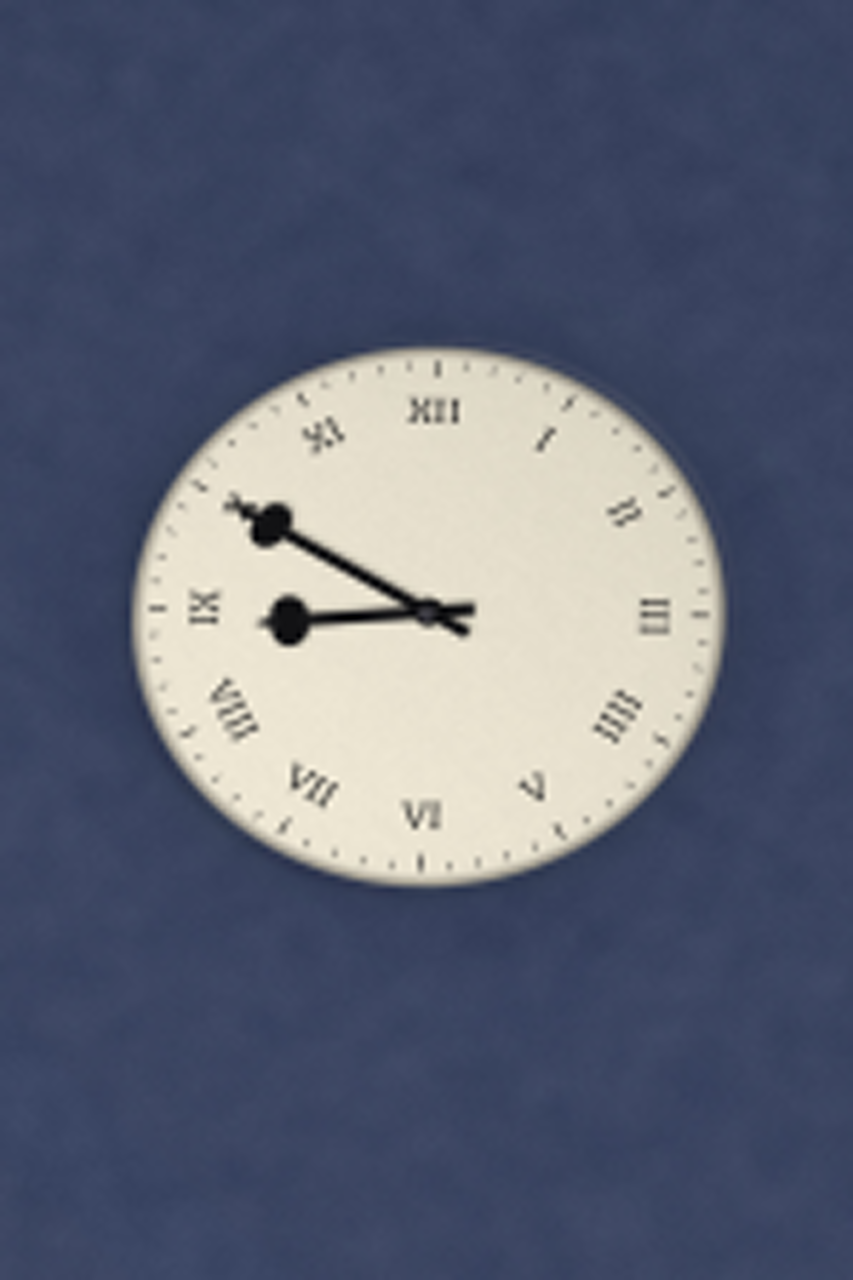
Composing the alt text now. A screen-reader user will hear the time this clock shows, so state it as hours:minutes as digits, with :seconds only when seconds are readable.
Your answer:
8:50
